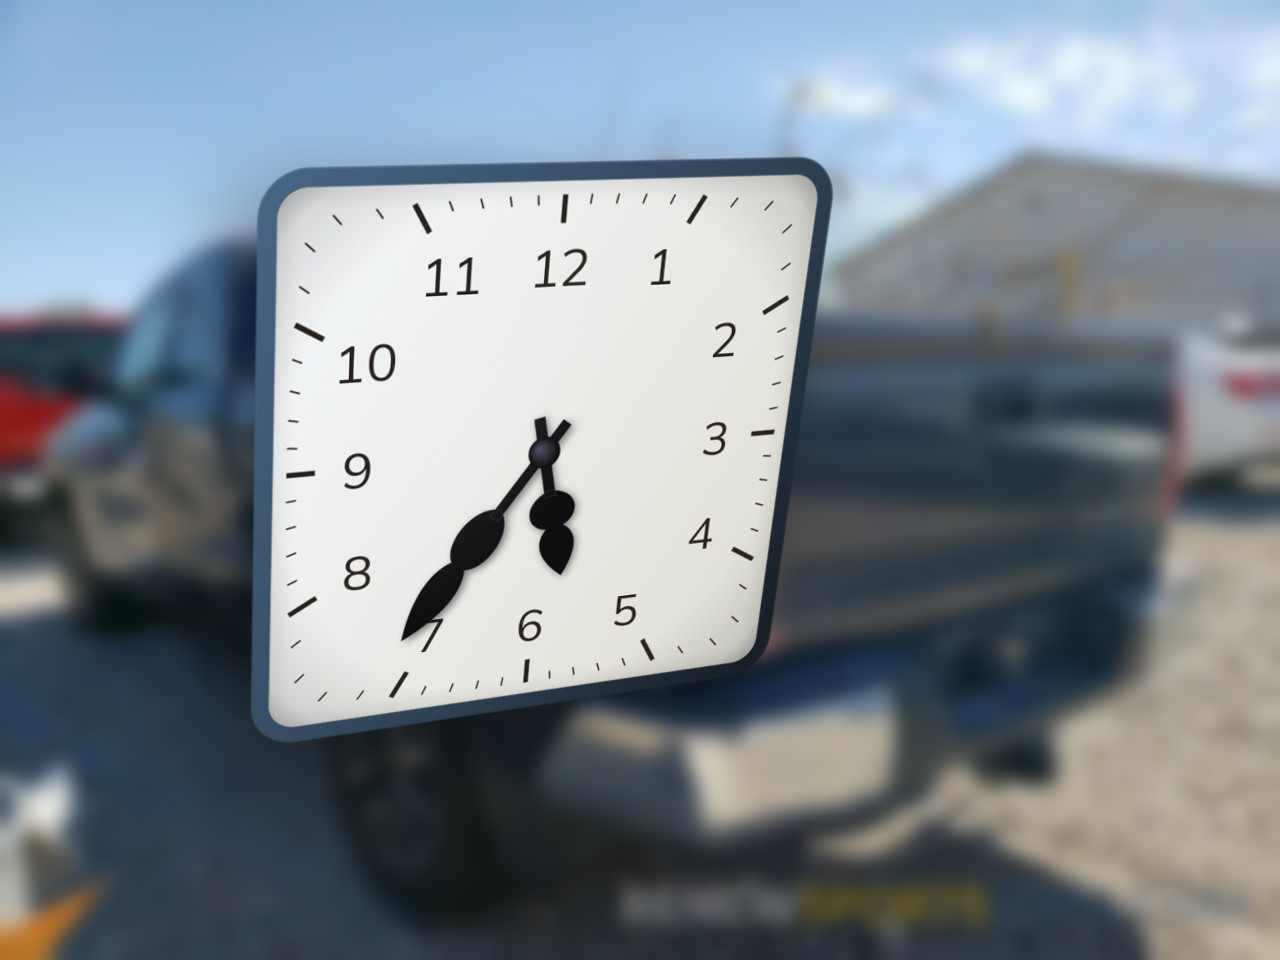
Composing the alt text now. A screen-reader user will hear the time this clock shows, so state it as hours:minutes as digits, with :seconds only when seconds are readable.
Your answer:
5:36
